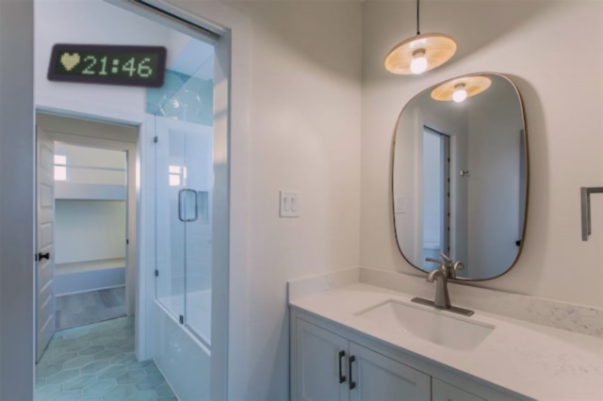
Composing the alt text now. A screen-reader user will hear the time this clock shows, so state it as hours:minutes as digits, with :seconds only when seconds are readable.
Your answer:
21:46
